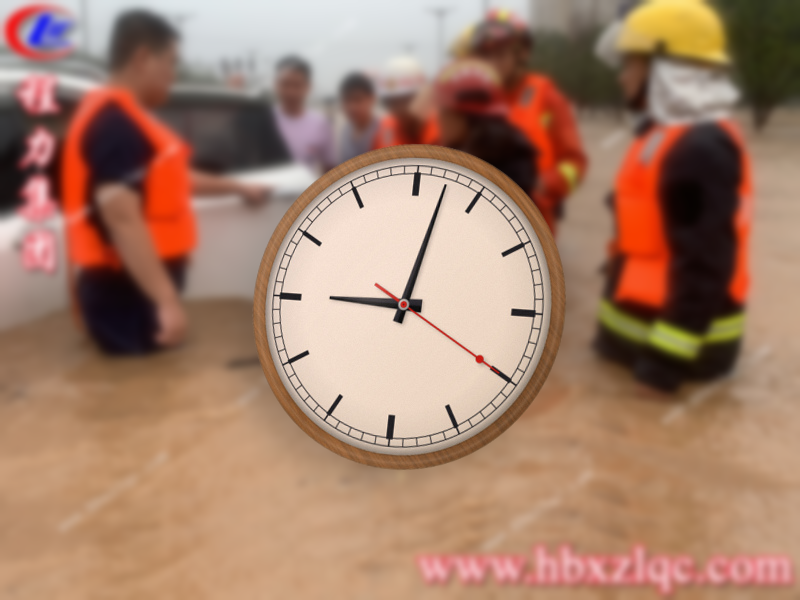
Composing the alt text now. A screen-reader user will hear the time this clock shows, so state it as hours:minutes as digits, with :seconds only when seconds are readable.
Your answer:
9:02:20
